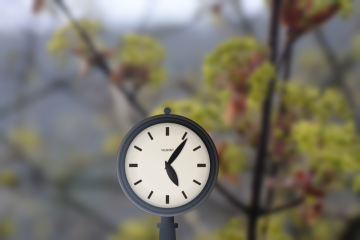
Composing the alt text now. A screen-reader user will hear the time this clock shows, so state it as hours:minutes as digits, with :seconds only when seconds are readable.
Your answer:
5:06
